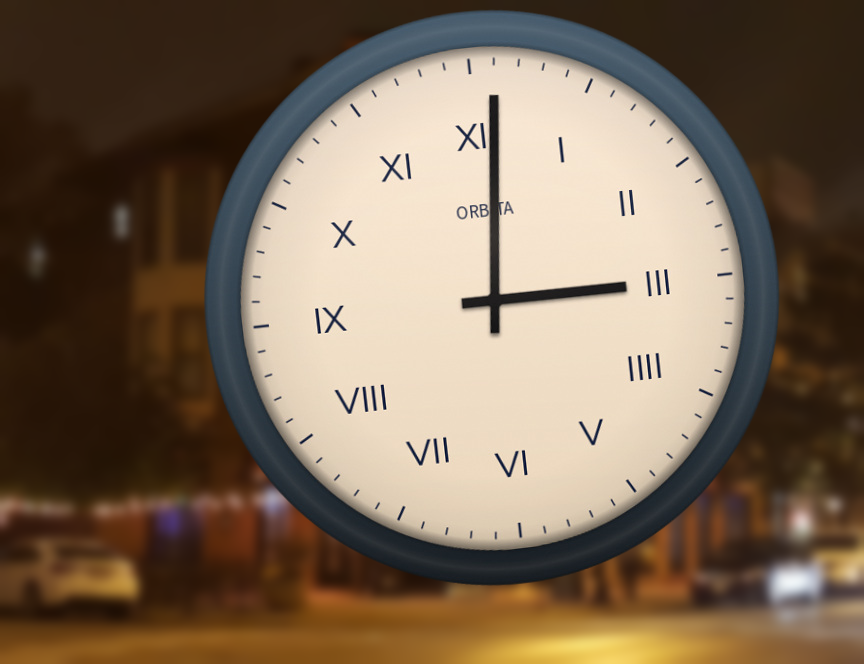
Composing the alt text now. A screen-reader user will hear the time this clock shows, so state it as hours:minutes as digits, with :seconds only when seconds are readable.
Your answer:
3:01
